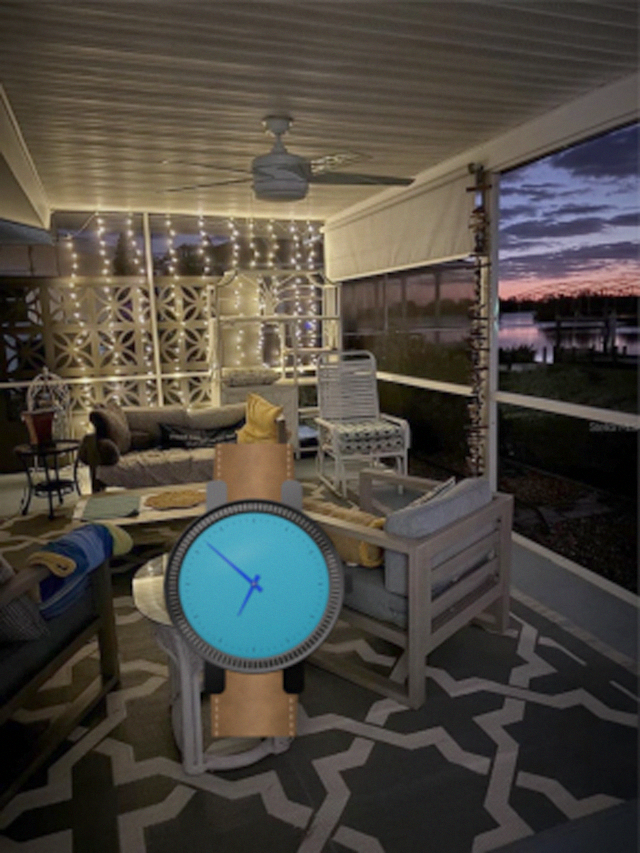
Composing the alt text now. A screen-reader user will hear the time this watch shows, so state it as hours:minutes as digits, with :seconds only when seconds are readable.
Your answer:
6:52
